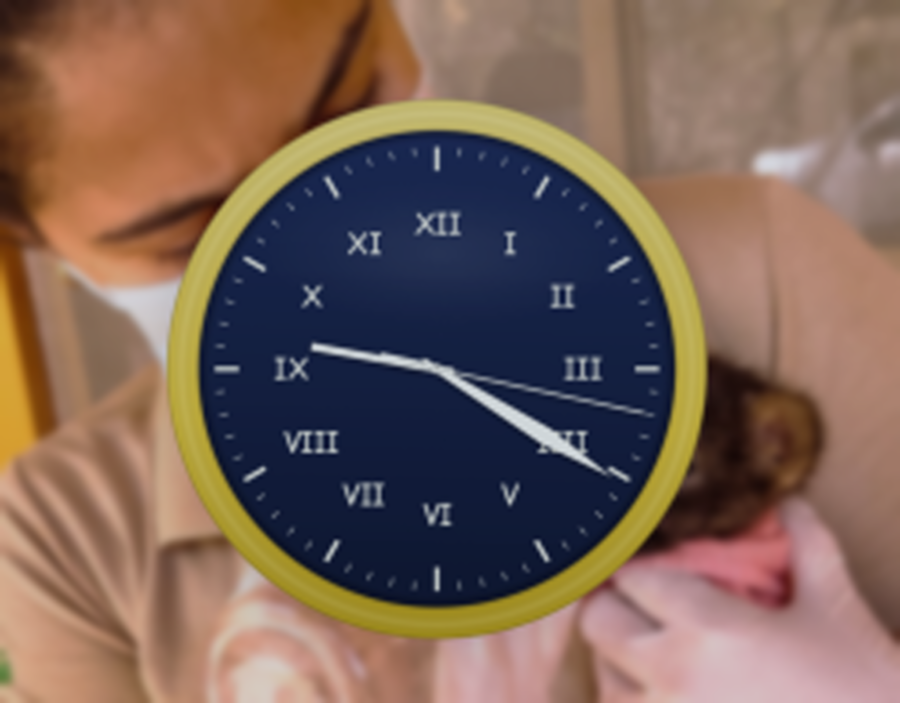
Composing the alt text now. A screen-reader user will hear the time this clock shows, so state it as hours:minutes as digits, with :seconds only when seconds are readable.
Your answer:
9:20:17
